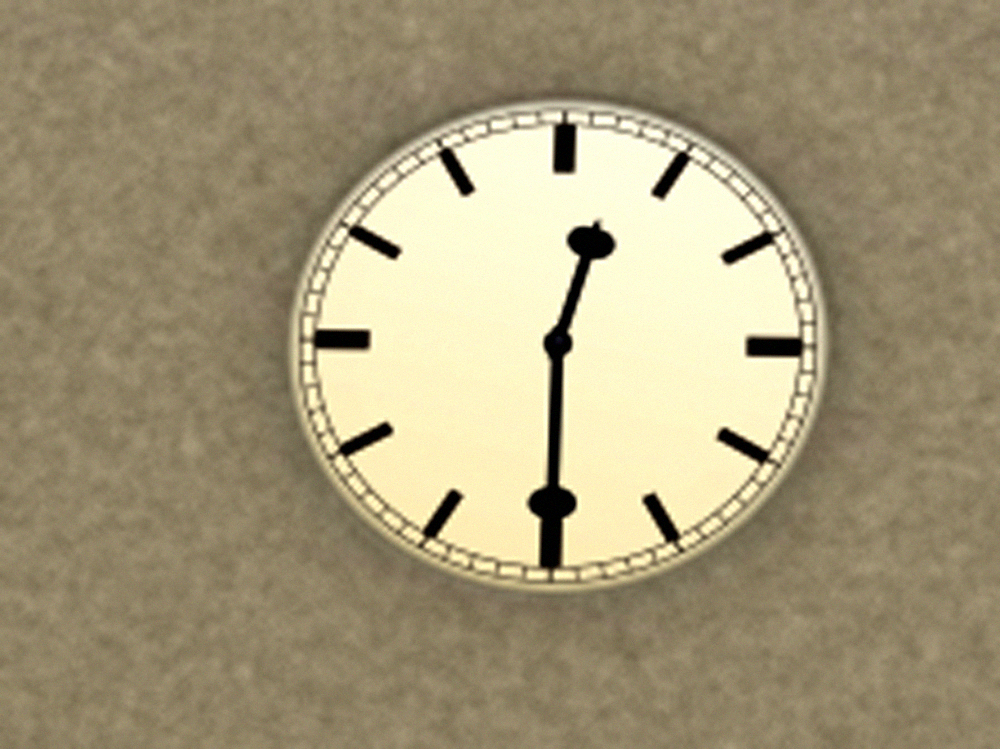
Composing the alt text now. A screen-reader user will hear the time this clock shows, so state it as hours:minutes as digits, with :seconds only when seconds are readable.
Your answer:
12:30
